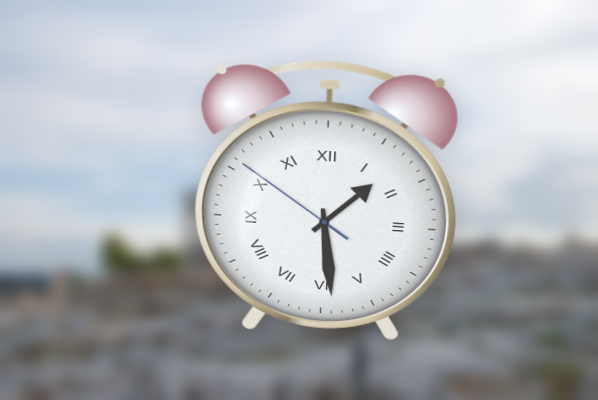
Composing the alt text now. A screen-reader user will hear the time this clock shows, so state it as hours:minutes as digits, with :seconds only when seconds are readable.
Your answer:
1:28:51
